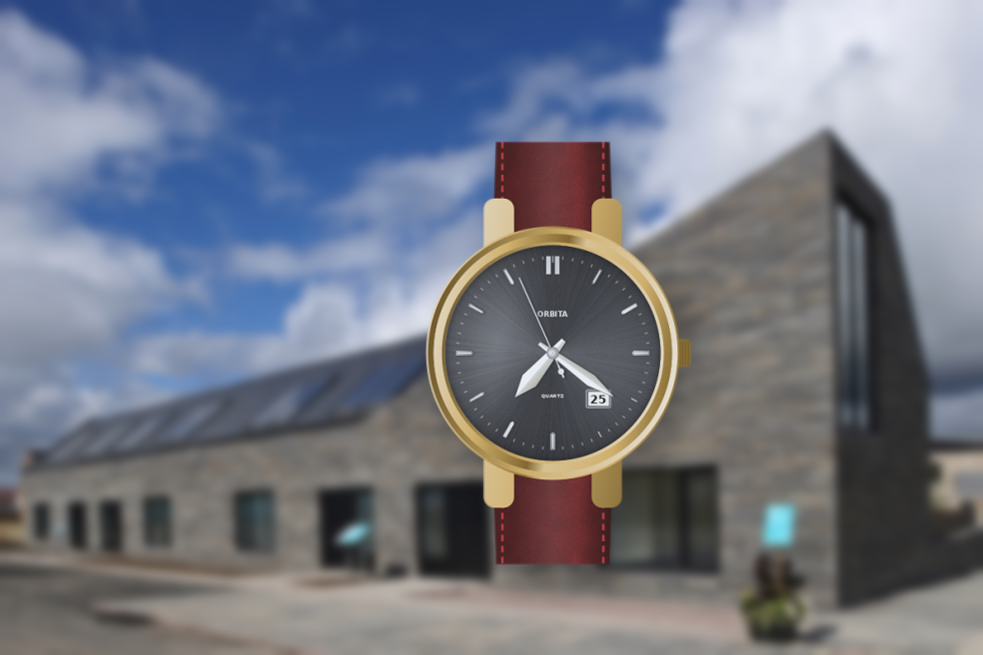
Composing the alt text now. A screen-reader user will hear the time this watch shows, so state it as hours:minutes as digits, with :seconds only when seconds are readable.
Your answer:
7:20:56
